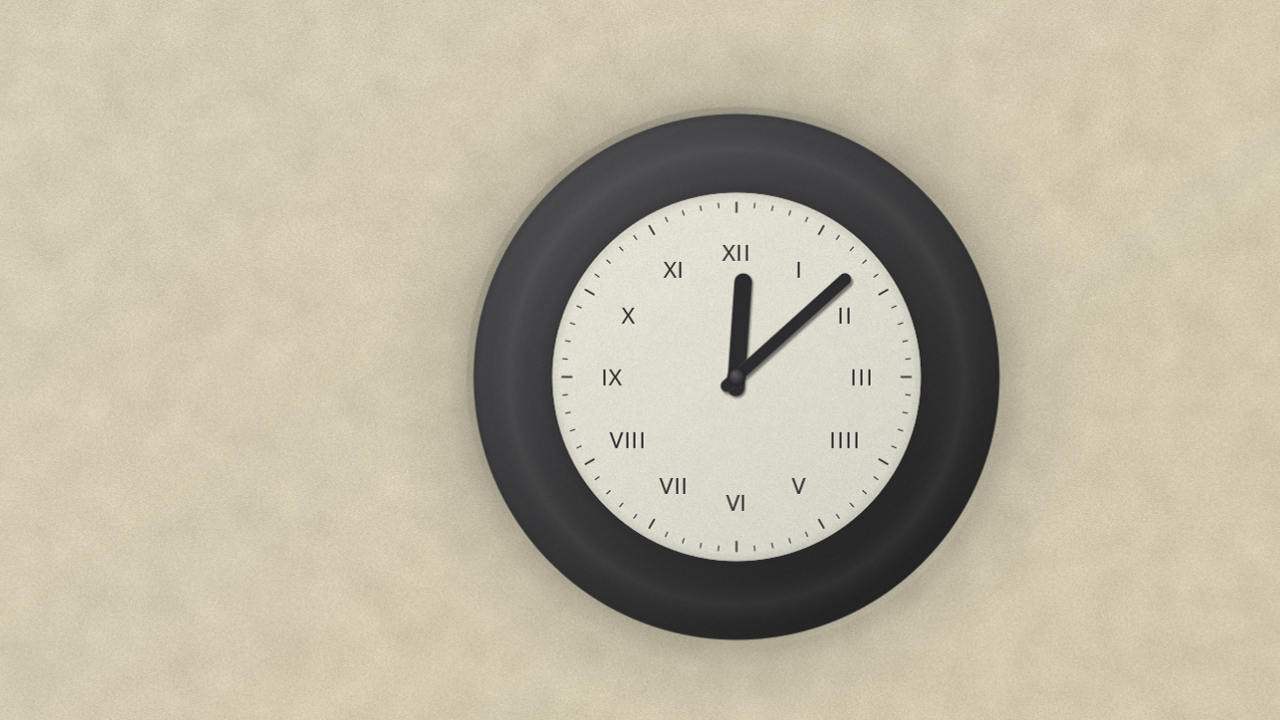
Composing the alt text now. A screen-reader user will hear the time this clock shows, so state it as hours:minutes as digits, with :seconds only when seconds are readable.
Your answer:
12:08
